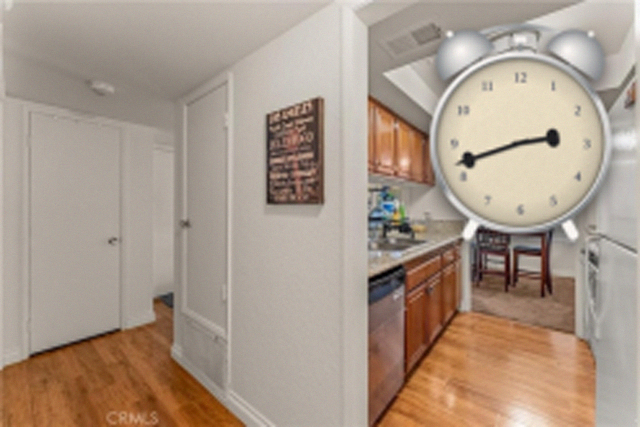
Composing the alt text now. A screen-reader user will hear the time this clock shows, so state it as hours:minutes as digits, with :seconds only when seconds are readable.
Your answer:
2:42
